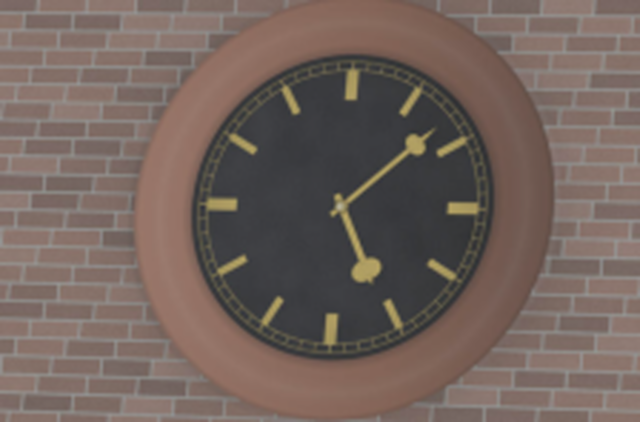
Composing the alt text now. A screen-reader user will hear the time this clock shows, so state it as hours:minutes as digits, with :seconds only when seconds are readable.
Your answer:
5:08
